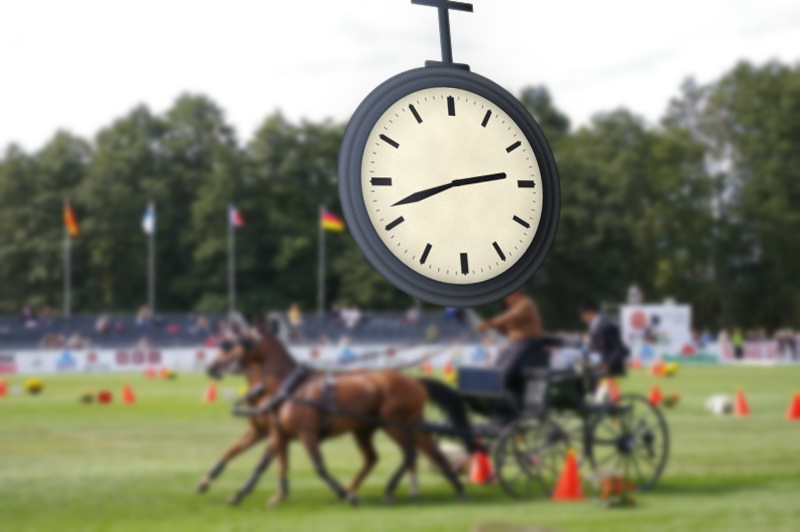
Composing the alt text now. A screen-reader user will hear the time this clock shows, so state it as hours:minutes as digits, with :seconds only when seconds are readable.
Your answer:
2:42
